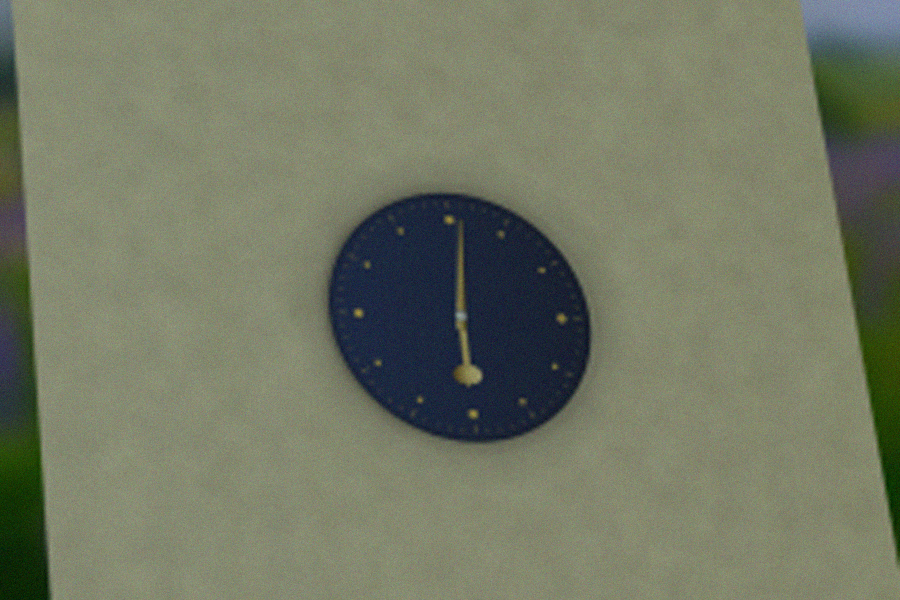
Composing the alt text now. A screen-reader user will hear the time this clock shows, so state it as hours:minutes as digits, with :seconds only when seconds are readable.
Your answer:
6:01
